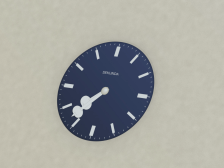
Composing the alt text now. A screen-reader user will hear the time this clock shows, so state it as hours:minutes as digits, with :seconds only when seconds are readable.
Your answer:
7:37
